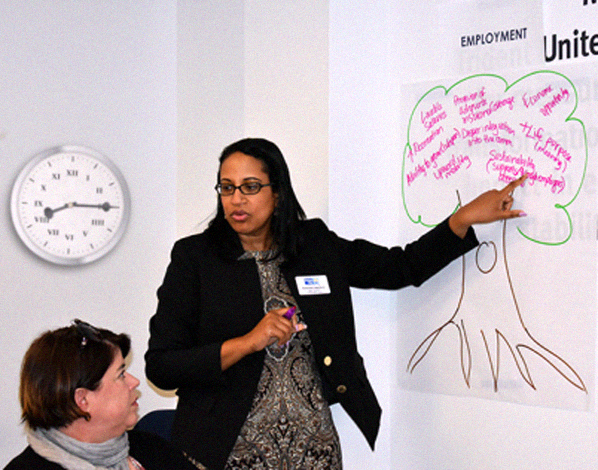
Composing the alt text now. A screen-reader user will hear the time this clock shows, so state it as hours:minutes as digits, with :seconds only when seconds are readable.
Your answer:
8:15
